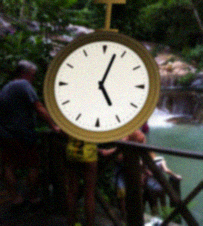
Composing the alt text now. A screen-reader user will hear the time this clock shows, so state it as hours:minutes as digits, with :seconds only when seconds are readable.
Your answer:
5:03
